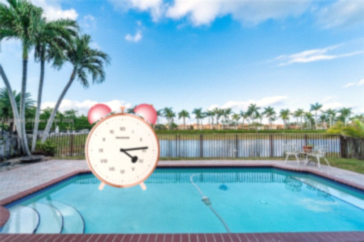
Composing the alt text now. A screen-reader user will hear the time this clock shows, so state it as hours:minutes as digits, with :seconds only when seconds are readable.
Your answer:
4:14
